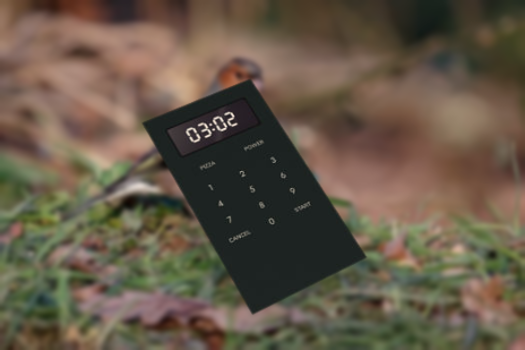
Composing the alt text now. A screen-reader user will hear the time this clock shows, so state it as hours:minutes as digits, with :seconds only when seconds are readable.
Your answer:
3:02
